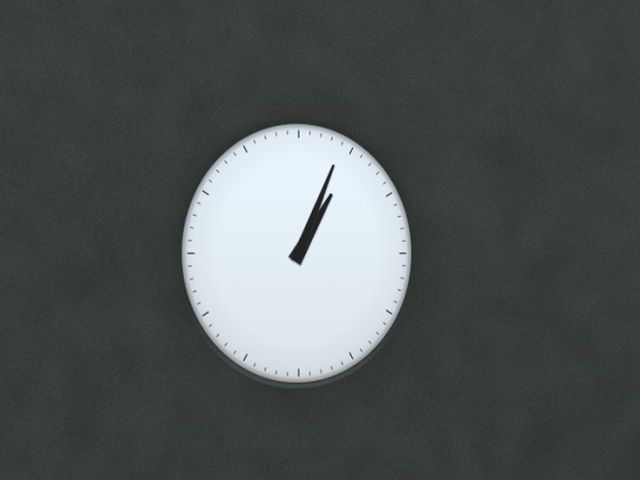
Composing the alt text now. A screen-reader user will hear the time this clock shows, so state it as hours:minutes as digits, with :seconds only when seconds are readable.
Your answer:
1:04
